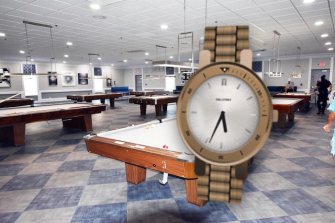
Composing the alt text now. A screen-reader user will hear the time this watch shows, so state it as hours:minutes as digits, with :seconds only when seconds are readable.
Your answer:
5:34
